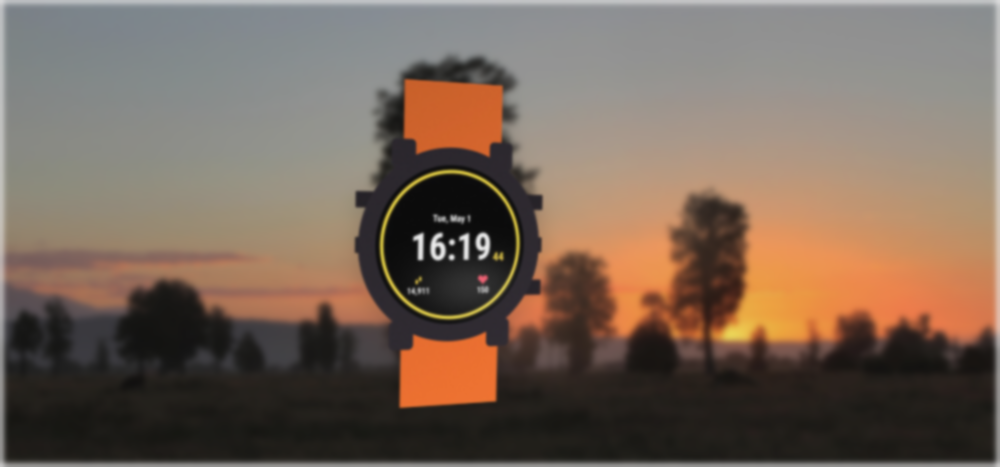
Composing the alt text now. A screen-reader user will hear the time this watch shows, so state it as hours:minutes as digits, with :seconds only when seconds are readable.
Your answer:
16:19
